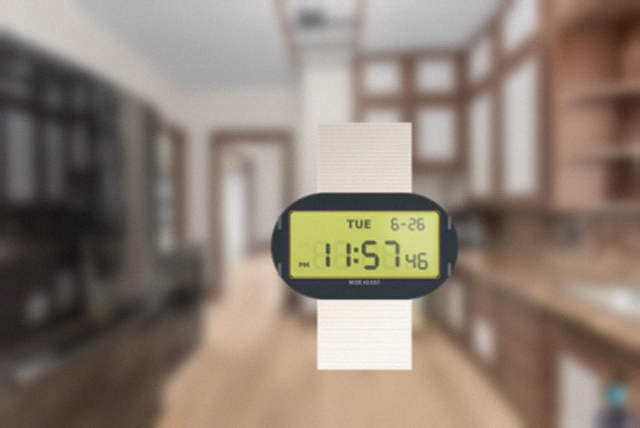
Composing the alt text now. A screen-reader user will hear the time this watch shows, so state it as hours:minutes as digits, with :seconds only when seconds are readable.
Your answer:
11:57:46
